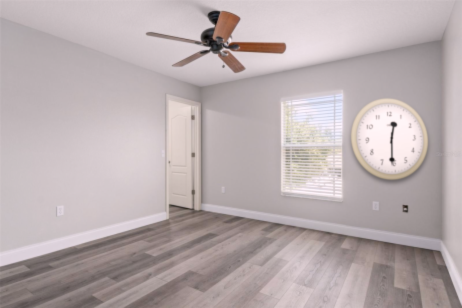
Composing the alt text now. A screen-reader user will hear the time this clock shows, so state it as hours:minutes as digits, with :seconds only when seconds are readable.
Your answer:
12:31
